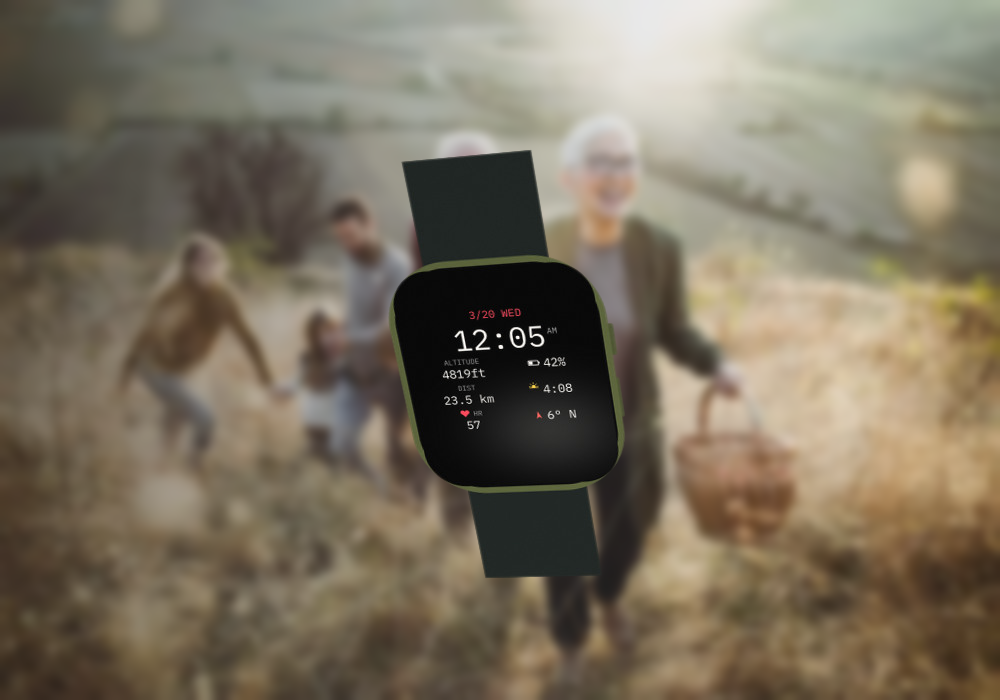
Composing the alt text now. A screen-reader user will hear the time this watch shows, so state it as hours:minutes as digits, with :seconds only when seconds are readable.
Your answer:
12:05
